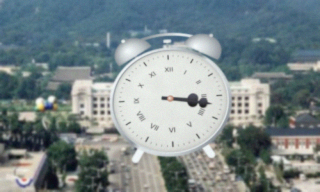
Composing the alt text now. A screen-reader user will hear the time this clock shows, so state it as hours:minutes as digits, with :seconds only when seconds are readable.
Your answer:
3:17
